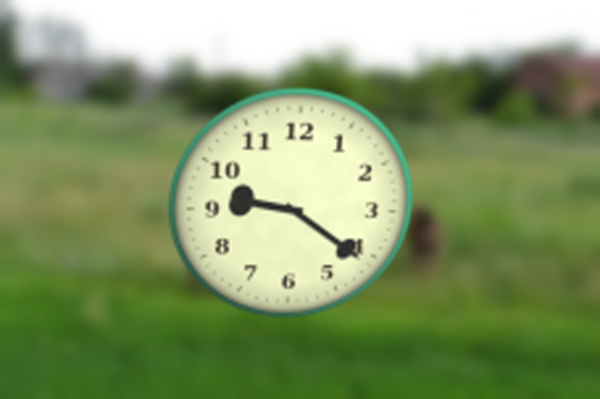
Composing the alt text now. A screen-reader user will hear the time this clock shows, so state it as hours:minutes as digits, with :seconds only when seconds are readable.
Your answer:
9:21
